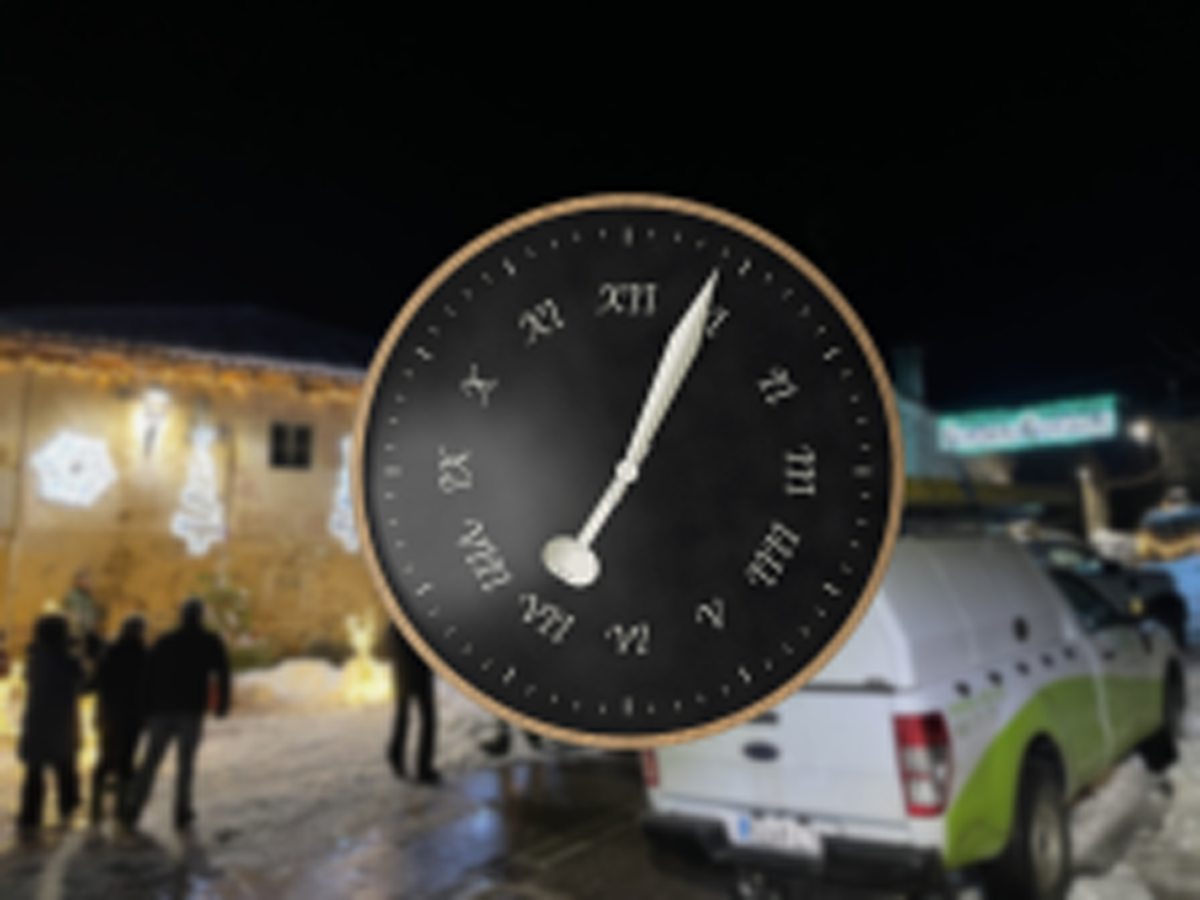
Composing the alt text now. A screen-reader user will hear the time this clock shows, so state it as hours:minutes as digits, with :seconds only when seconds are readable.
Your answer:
7:04
